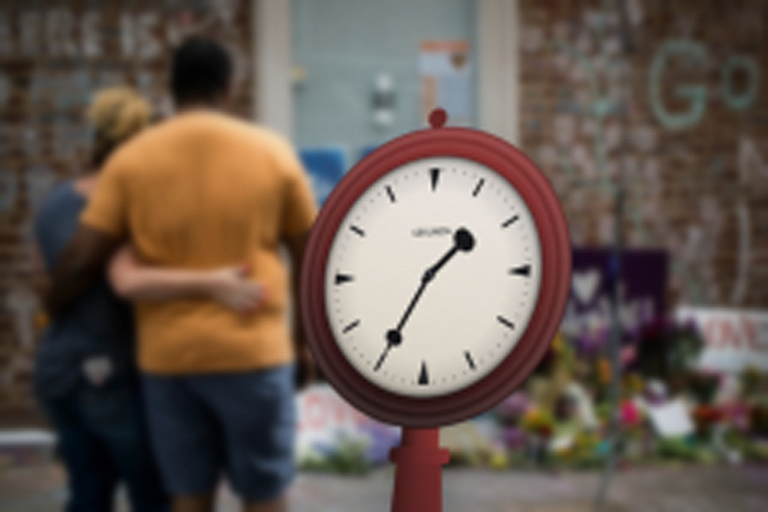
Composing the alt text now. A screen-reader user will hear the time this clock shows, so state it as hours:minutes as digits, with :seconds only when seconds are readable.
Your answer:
1:35
